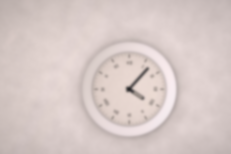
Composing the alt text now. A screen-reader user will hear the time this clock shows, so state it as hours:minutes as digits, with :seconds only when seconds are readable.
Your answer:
4:07
